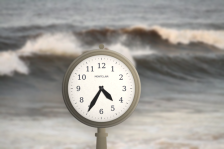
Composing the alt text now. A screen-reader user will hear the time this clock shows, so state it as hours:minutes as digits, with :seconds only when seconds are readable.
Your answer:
4:35
